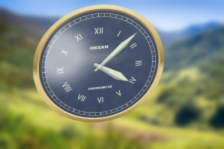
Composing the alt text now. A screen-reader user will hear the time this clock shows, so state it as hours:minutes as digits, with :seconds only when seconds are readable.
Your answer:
4:08
